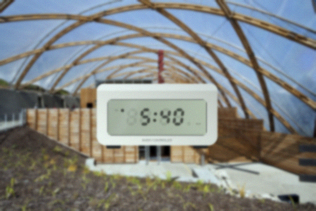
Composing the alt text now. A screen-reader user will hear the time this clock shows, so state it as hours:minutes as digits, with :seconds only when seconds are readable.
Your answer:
5:40
